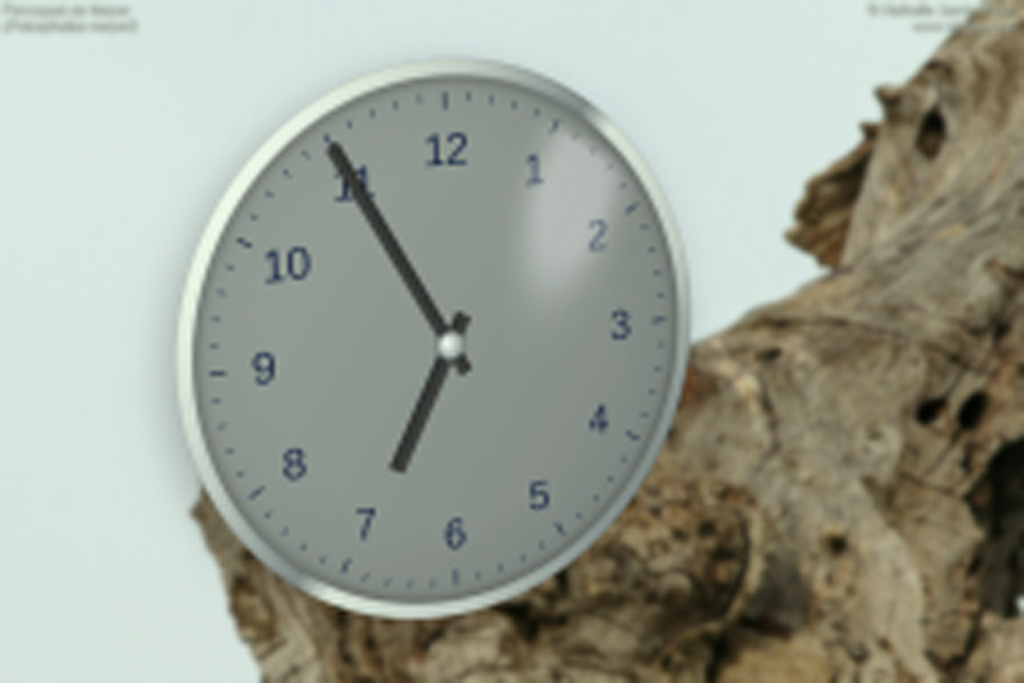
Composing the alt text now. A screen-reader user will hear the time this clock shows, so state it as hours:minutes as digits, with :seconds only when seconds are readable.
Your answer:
6:55
